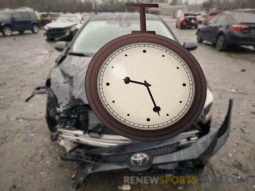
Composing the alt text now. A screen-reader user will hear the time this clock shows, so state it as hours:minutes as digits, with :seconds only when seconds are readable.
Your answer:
9:27
